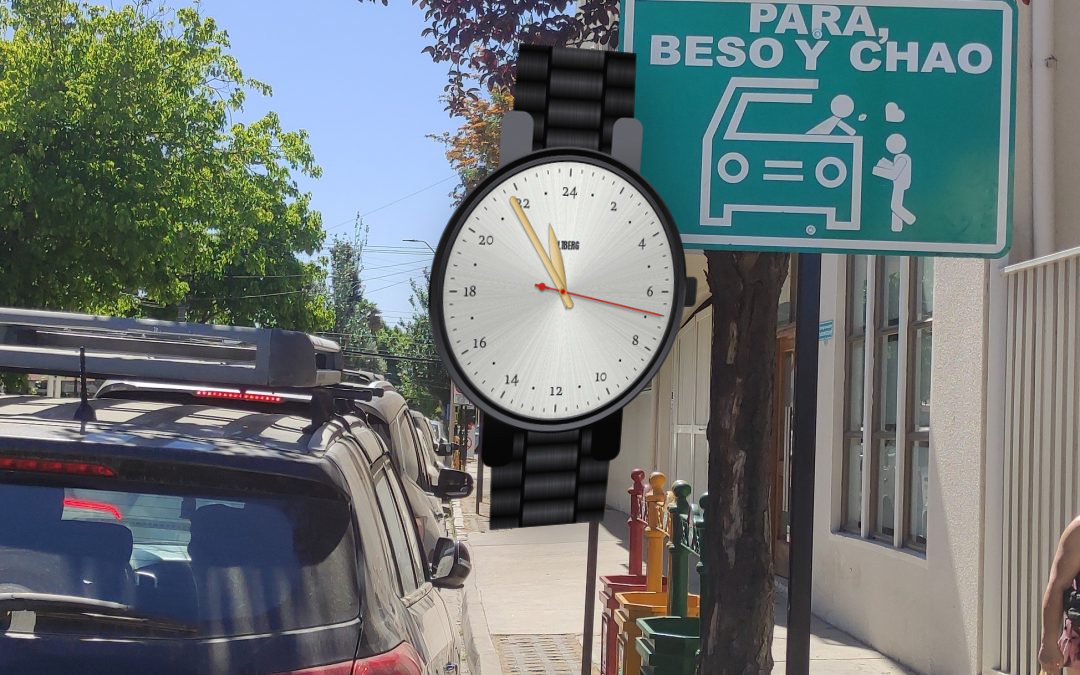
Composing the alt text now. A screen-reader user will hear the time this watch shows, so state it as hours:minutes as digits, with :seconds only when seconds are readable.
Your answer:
22:54:17
